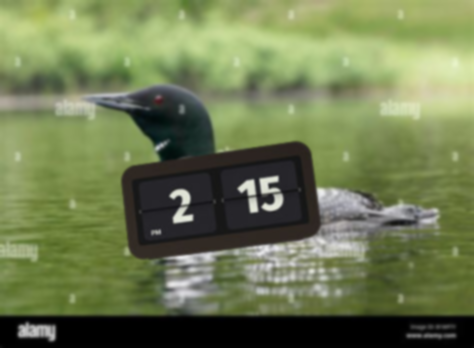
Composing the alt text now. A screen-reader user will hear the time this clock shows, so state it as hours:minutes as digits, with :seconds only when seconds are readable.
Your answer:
2:15
